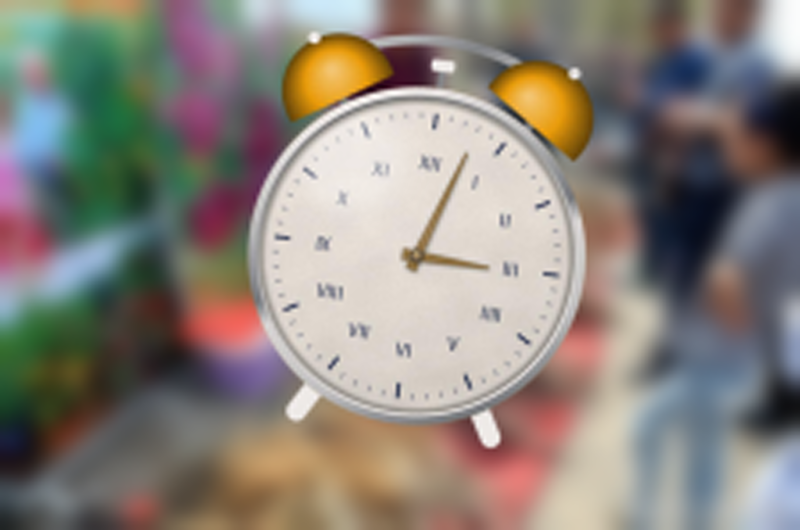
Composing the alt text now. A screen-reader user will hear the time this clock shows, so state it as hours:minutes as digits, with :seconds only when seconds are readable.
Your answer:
3:03
